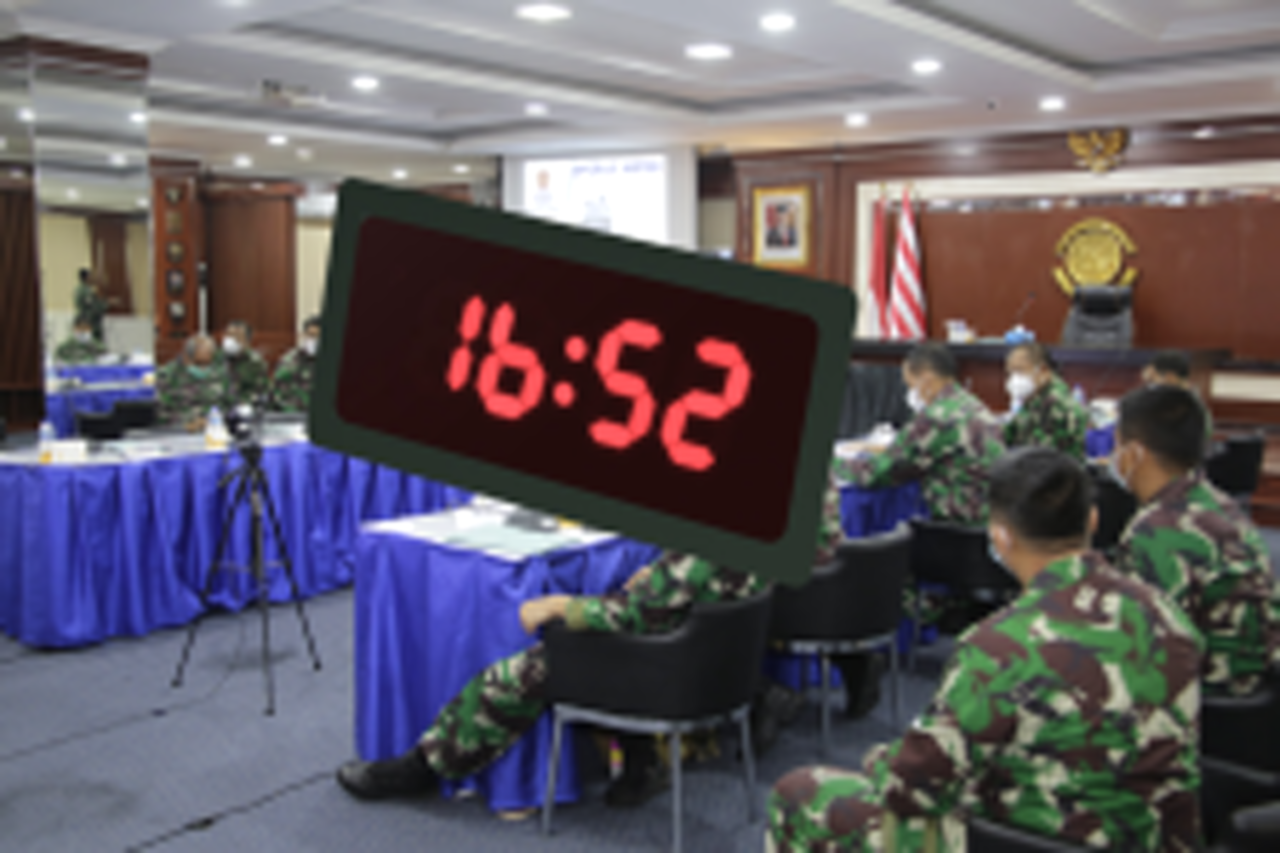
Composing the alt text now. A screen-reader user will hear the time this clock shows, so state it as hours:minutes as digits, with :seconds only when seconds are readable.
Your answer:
16:52
